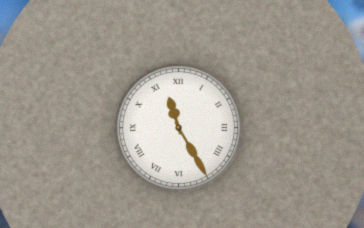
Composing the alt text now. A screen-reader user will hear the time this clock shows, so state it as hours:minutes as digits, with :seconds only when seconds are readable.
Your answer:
11:25
